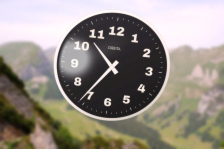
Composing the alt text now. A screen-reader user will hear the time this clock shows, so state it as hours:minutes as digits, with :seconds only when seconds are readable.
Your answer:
10:36
